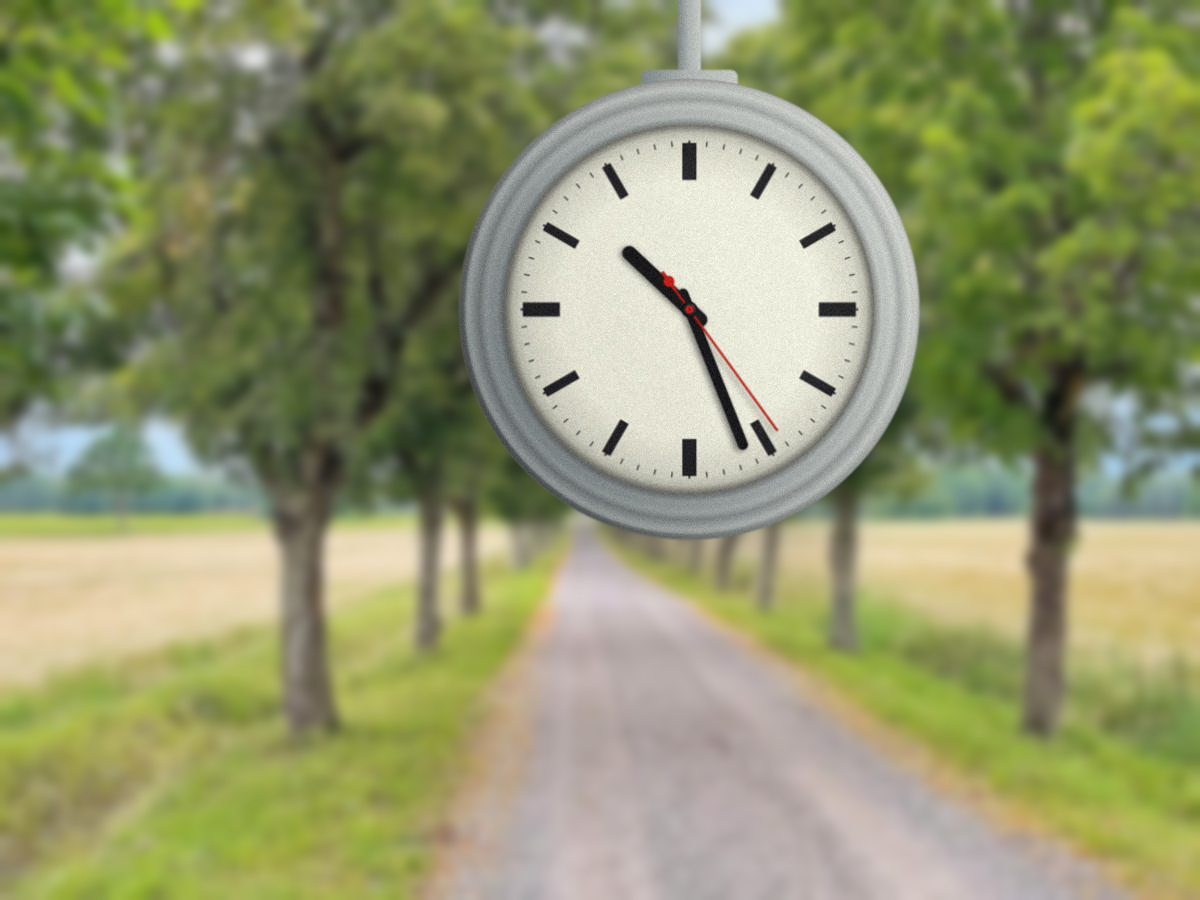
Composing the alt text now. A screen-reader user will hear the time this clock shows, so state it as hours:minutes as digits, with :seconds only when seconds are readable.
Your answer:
10:26:24
